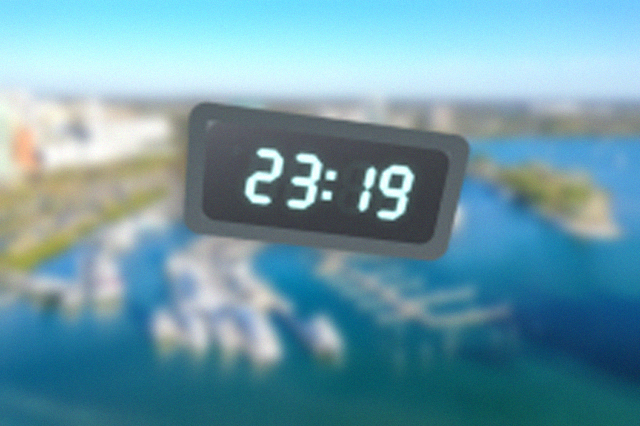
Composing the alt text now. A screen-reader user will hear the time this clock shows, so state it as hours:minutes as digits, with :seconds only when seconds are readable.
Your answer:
23:19
